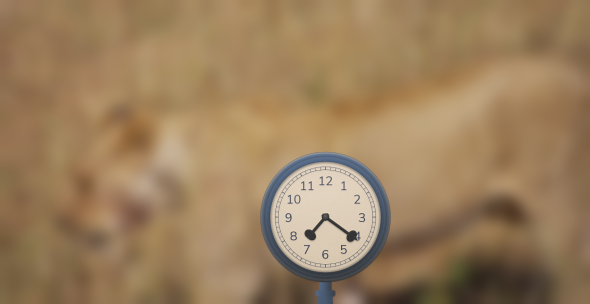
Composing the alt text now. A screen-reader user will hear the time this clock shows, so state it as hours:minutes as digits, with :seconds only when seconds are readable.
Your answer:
7:21
